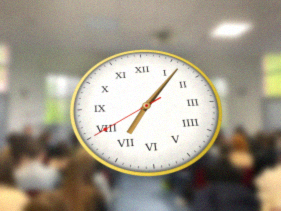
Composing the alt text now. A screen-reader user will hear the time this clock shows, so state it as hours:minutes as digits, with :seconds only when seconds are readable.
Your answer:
7:06:40
